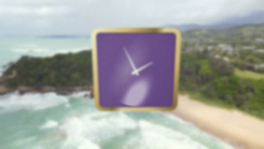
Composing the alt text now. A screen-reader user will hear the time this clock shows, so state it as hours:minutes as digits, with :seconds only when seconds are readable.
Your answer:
1:56
